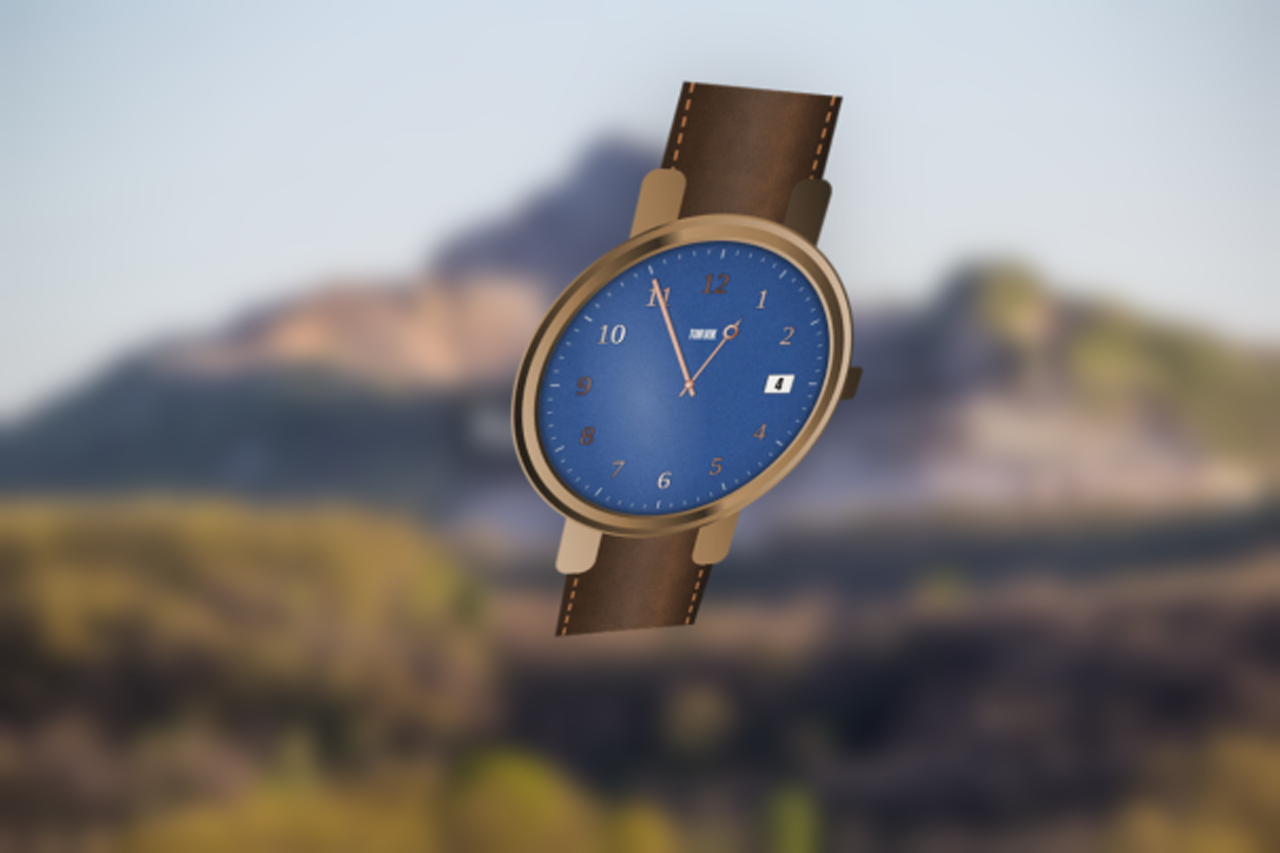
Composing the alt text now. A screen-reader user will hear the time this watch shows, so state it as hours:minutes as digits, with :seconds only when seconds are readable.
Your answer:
12:55
